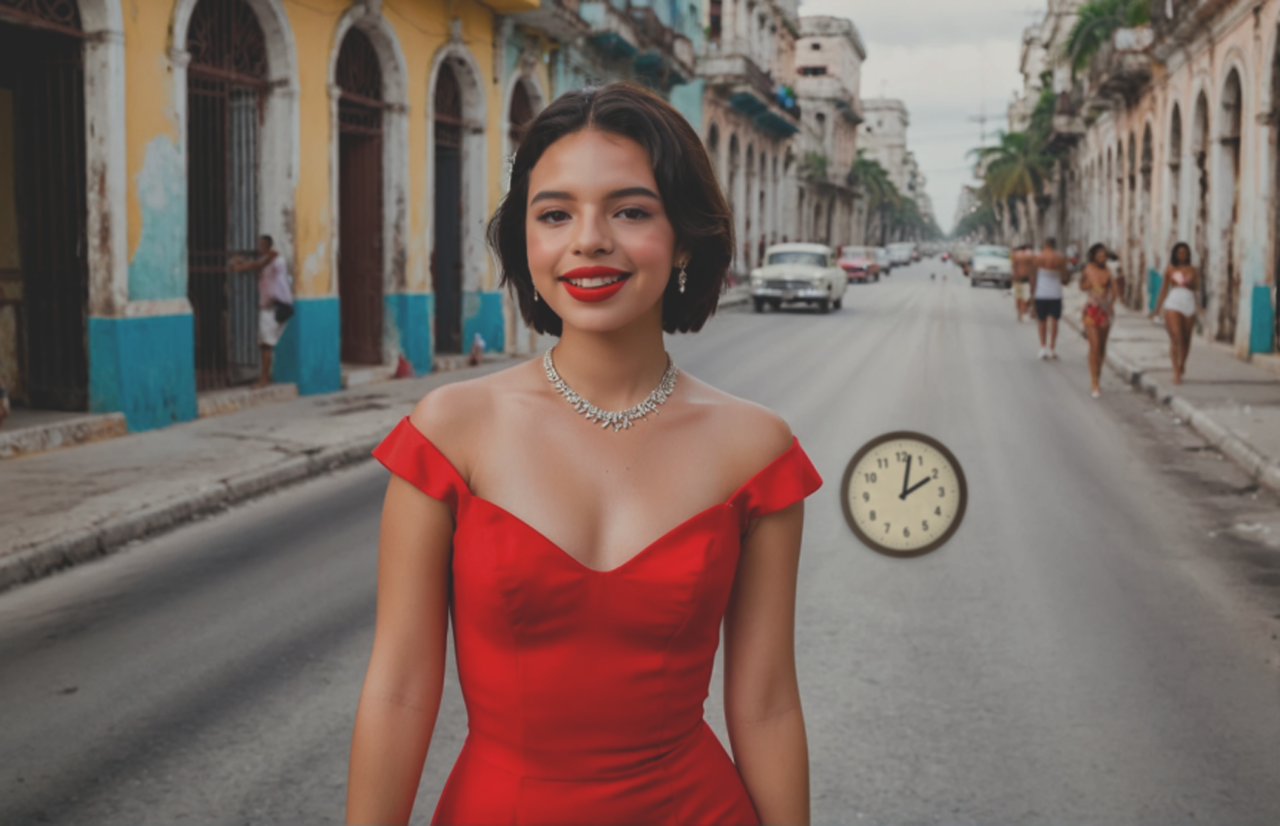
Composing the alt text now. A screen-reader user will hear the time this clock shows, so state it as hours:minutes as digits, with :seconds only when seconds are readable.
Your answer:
2:02
